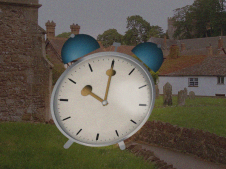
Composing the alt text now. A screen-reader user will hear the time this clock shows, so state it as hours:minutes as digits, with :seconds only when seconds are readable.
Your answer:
10:00
